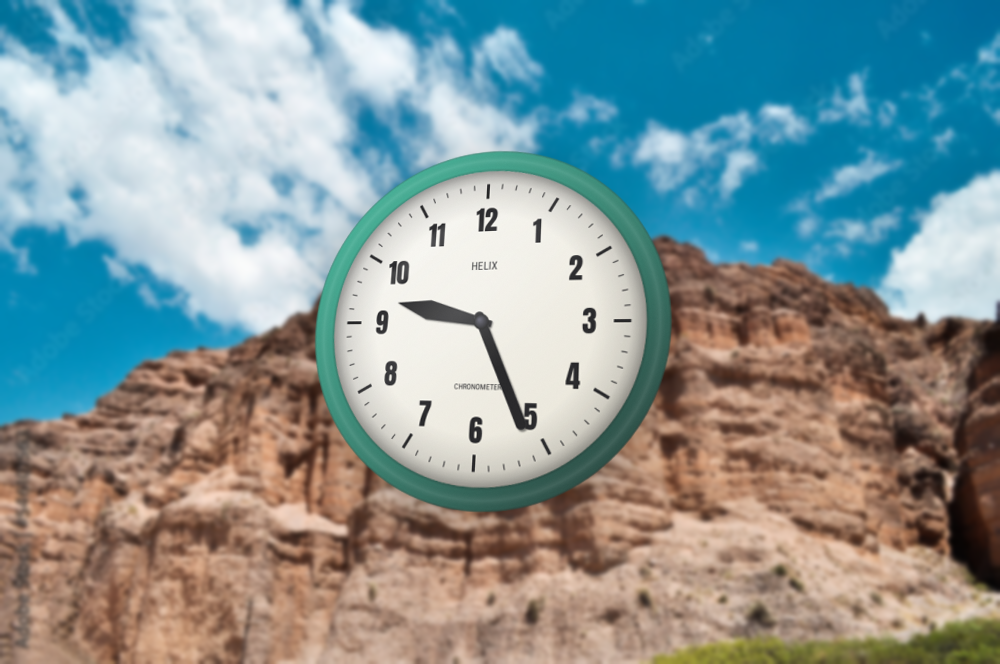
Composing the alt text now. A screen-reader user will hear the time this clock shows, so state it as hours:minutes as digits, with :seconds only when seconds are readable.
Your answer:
9:26
